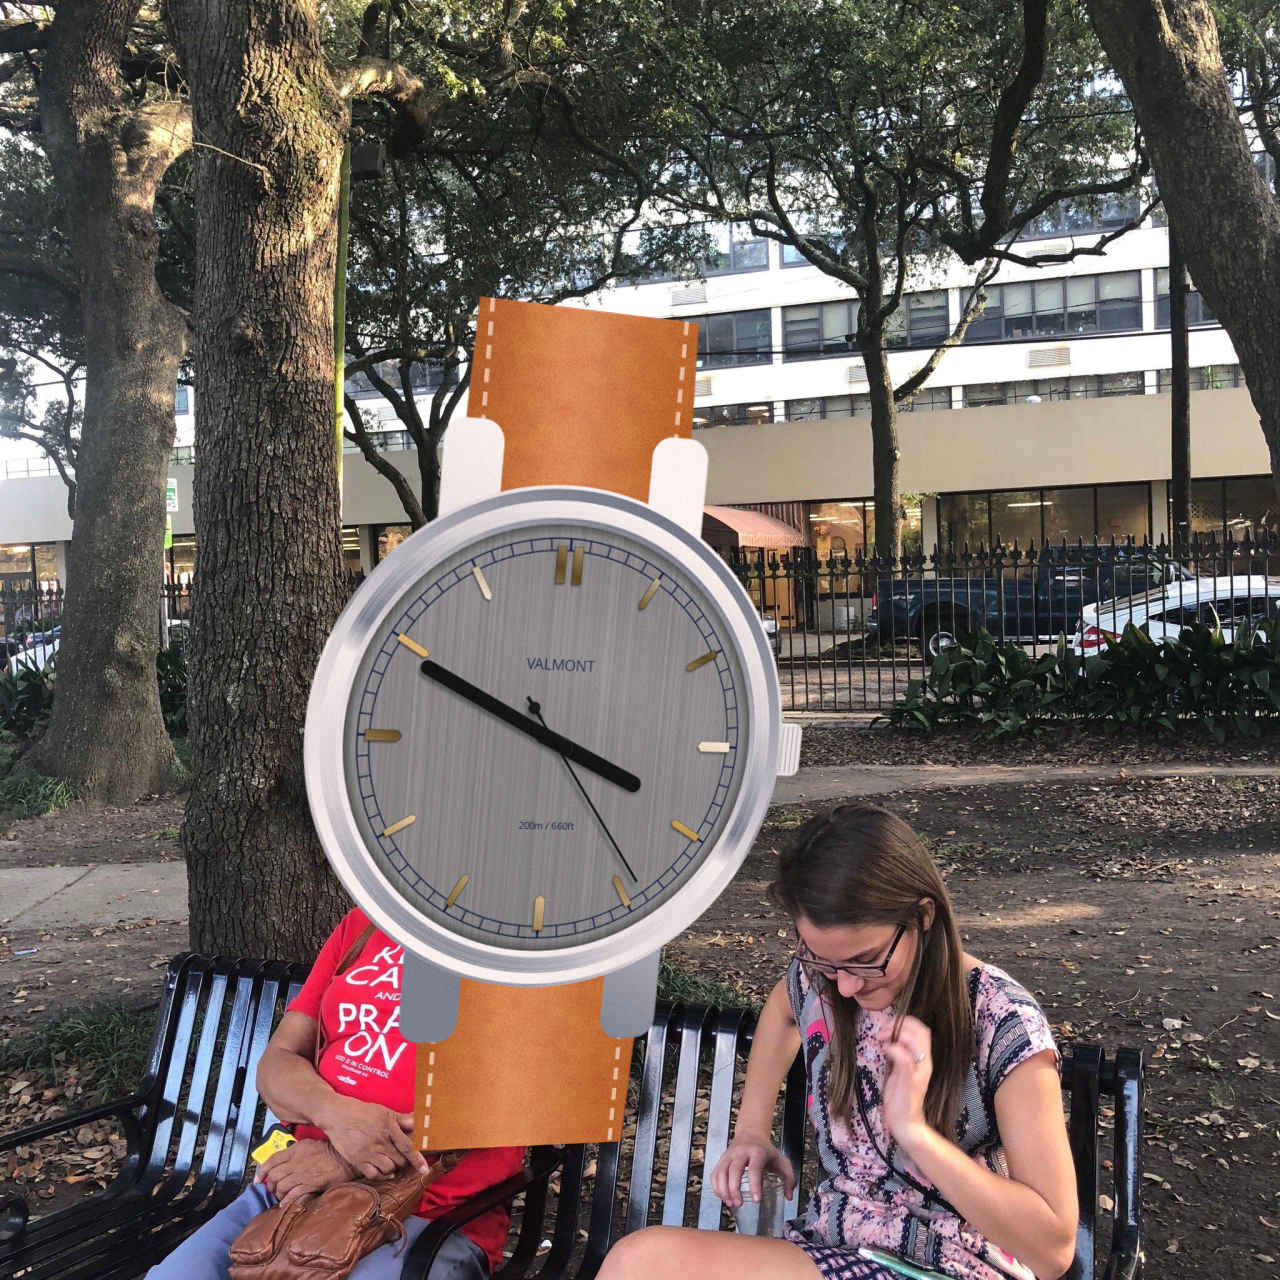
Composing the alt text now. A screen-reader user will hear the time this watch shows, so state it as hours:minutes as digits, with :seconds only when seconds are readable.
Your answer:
3:49:24
